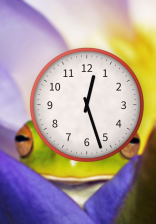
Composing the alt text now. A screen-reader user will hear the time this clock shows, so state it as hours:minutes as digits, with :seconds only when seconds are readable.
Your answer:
12:27
